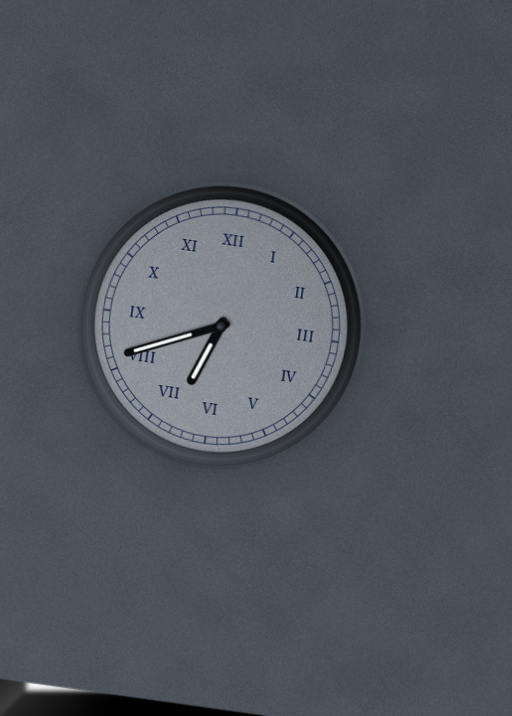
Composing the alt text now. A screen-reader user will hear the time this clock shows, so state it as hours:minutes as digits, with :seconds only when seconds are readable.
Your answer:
6:41
